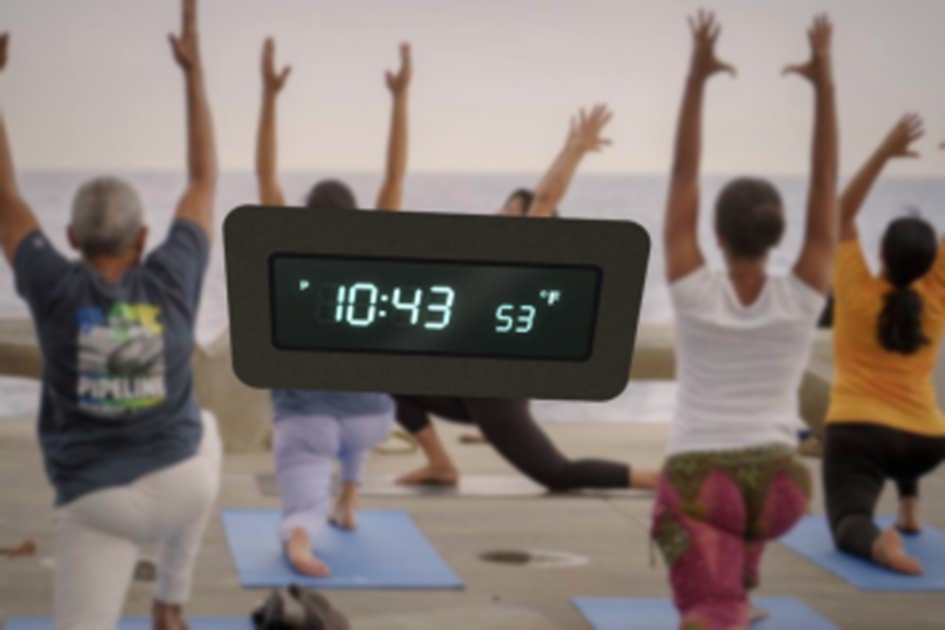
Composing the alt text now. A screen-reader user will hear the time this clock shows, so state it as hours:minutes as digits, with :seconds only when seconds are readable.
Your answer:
10:43
